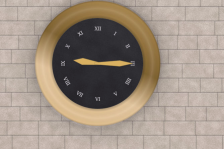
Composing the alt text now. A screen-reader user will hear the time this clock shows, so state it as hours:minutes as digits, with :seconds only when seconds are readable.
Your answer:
9:15
